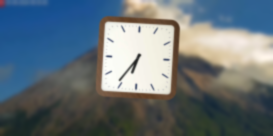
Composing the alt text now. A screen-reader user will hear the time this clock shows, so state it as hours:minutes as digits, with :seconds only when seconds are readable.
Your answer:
6:36
